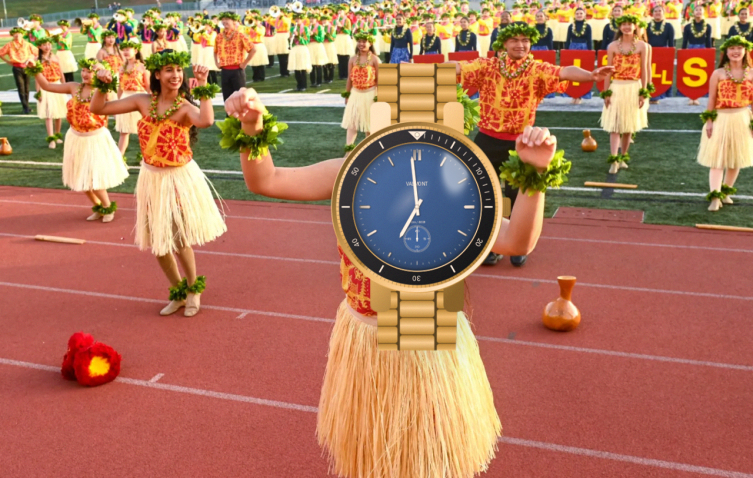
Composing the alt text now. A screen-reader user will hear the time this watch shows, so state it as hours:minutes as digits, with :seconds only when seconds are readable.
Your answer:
6:59
